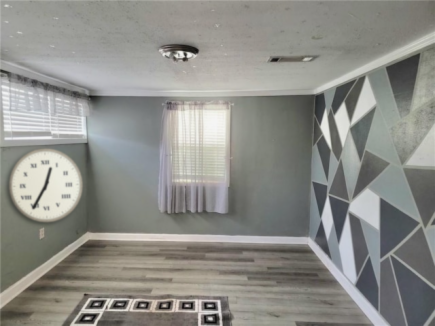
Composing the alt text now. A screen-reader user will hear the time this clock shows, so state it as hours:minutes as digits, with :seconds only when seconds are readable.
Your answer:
12:35
